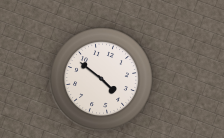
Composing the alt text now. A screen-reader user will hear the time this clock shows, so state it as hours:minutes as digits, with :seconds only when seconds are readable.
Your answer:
3:48
